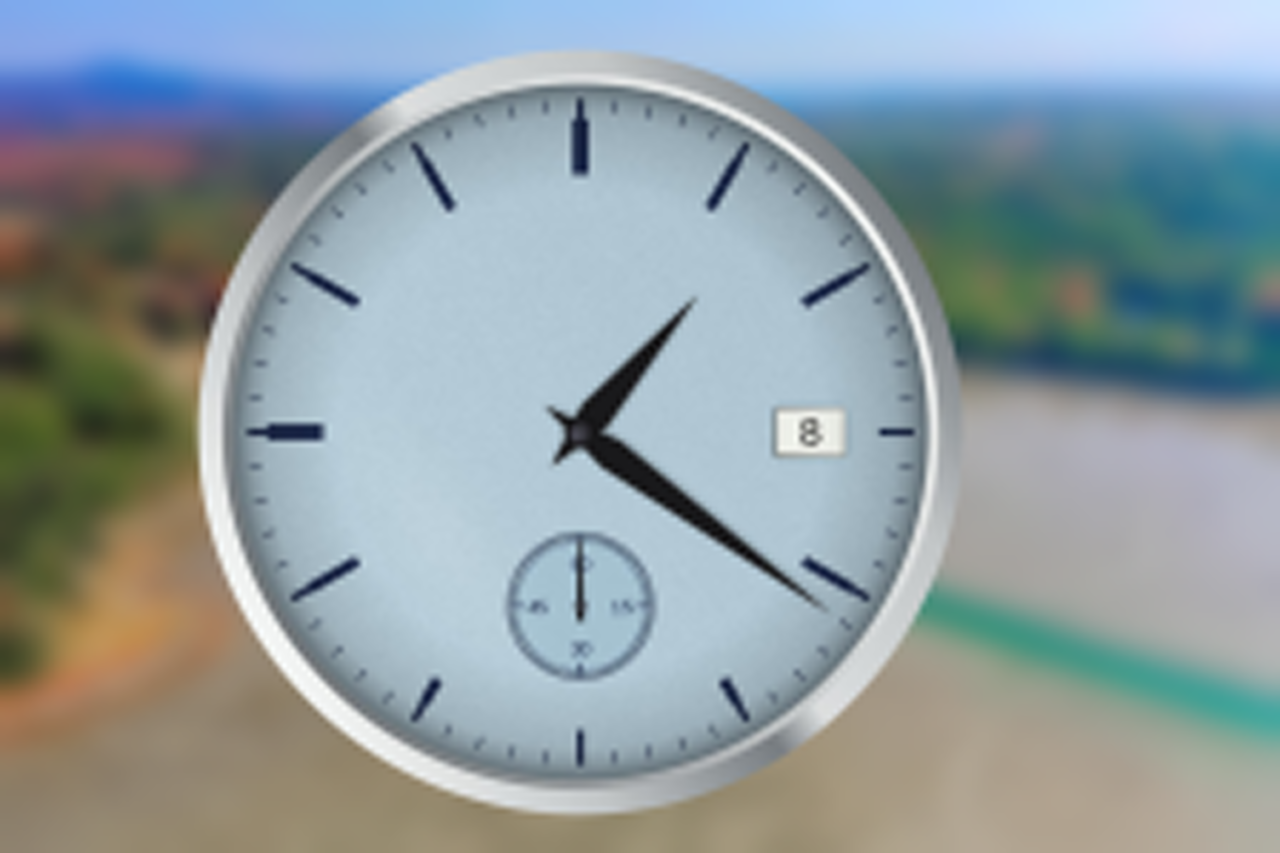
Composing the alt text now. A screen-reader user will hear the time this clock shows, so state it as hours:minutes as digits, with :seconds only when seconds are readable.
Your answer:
1:21
